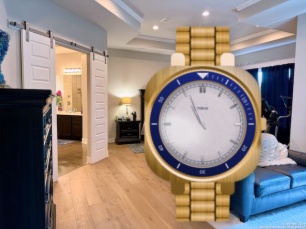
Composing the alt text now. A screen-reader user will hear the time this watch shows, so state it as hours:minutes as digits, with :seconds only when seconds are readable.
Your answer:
10:56
